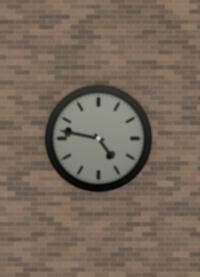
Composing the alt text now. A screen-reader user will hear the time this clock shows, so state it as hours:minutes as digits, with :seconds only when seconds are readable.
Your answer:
4:47
